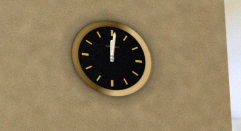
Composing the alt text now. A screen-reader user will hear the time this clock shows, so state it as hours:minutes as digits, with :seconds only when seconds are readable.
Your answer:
12:01
